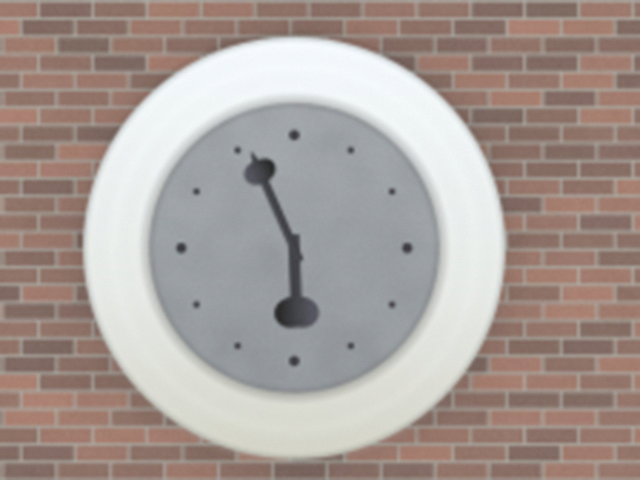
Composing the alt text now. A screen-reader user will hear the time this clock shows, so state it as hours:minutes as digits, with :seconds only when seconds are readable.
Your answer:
5:56
